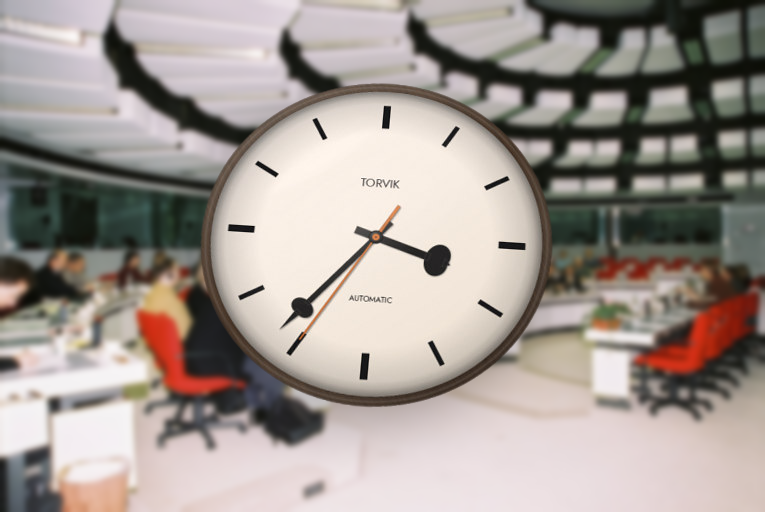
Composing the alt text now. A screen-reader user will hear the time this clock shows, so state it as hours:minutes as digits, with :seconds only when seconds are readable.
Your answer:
3:36:35
